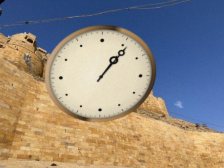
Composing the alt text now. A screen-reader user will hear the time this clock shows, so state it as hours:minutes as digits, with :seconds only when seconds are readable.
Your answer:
1:06
